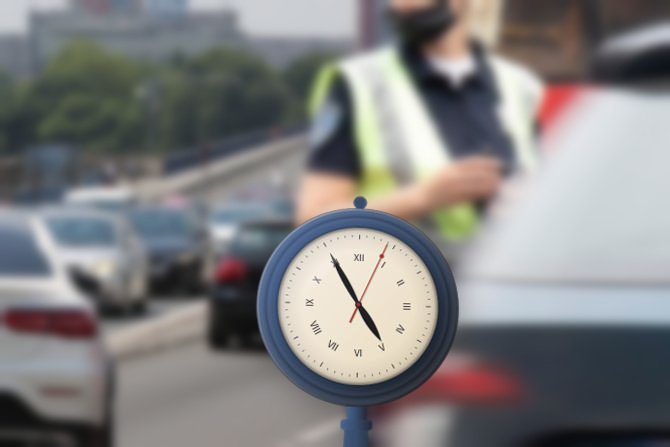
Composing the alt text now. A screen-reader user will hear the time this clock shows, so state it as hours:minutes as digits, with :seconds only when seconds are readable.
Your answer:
4:55:04
